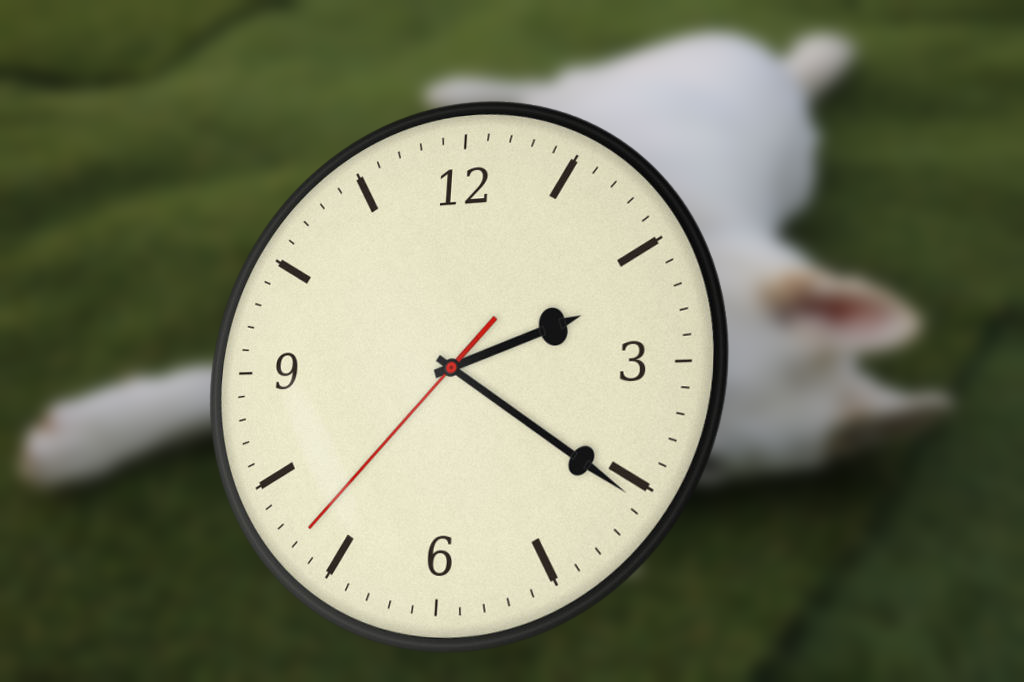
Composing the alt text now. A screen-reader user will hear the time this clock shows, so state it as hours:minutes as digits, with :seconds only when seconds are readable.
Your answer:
2:20:37
